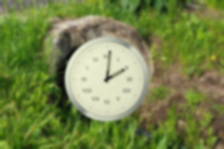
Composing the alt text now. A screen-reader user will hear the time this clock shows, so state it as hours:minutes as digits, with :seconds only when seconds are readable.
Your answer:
2:01
